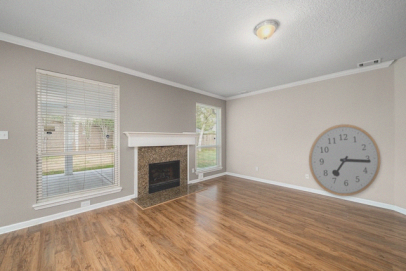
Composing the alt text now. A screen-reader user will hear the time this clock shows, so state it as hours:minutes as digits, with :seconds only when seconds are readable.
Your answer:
7:16
